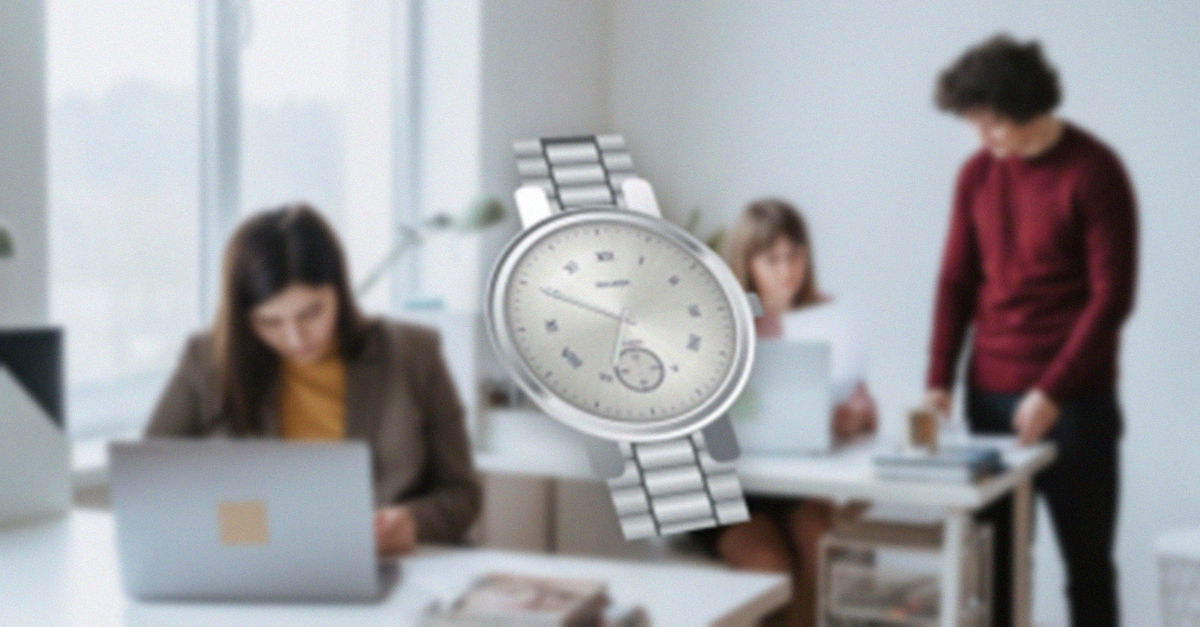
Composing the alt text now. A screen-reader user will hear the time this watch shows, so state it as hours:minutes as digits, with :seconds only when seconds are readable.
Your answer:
6:50
